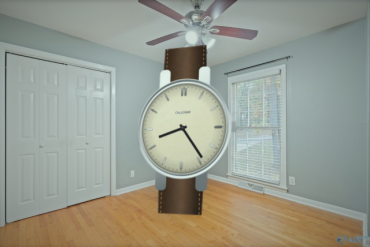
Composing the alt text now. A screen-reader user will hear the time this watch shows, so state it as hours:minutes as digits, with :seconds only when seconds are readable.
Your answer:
8:24
